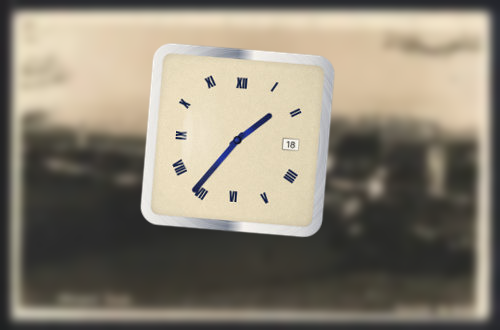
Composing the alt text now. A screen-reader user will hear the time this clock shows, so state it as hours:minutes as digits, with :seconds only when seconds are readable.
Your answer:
1:36
